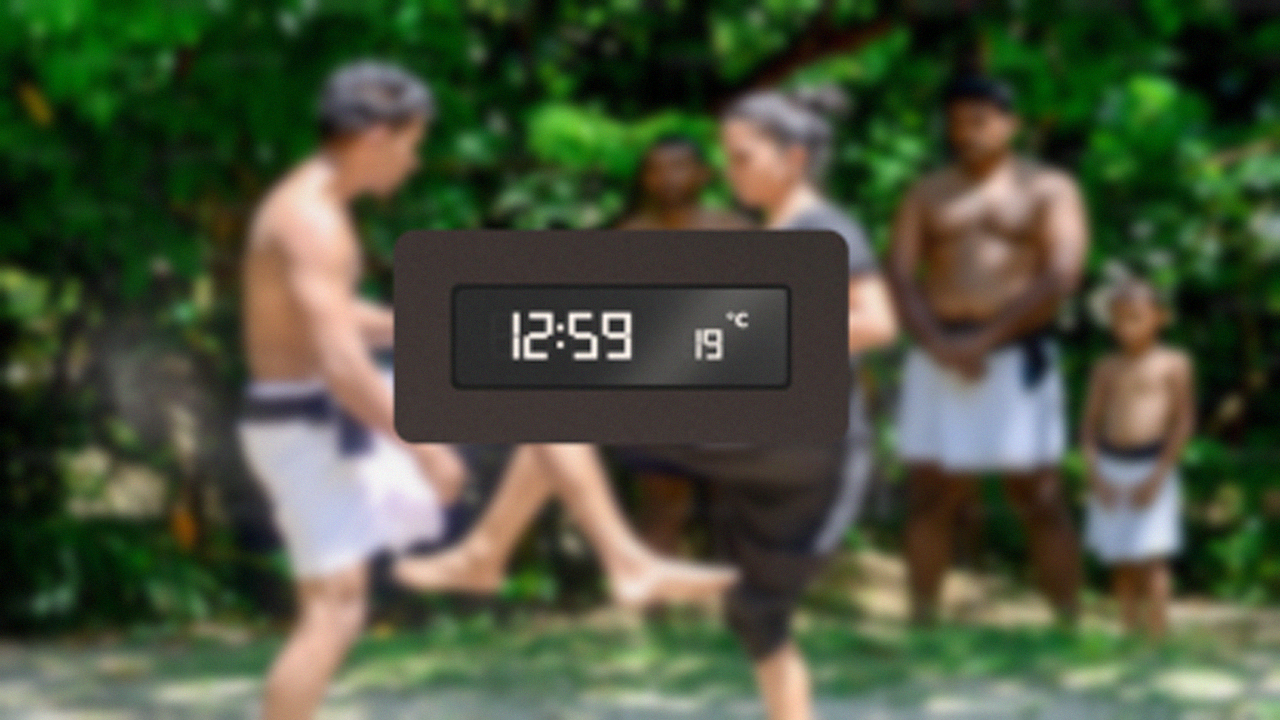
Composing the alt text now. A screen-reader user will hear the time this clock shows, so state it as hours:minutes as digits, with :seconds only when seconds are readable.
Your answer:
12:59
